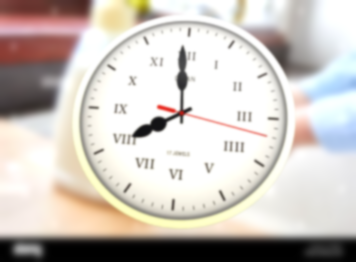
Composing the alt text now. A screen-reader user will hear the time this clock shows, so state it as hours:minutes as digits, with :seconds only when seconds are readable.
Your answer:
7:59:17
